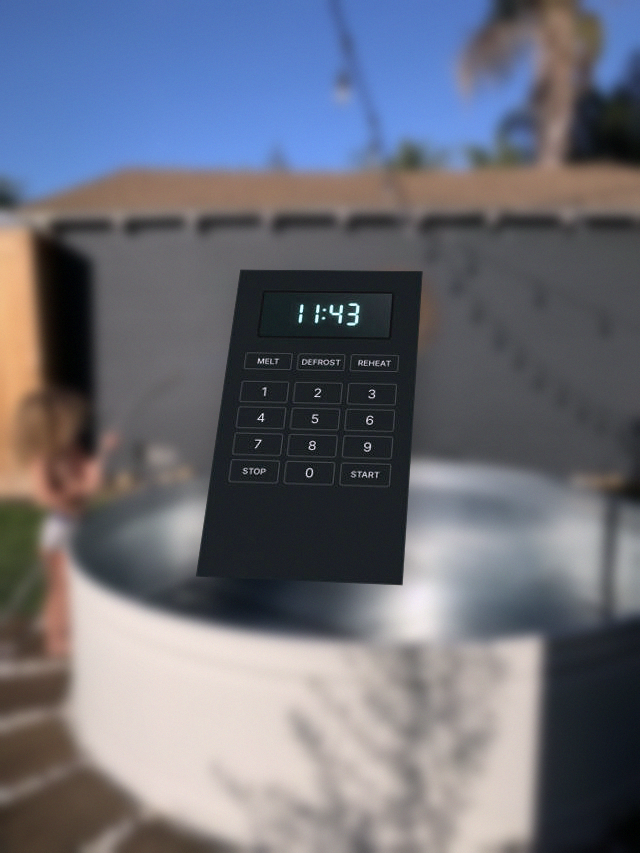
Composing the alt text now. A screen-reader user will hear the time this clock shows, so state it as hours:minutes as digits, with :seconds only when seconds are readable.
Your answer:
11:43
